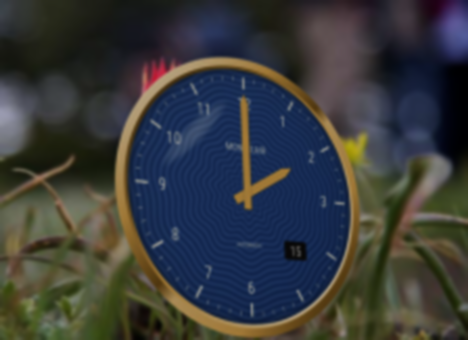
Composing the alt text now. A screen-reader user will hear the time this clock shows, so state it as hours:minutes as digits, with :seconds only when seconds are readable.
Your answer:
2:00
